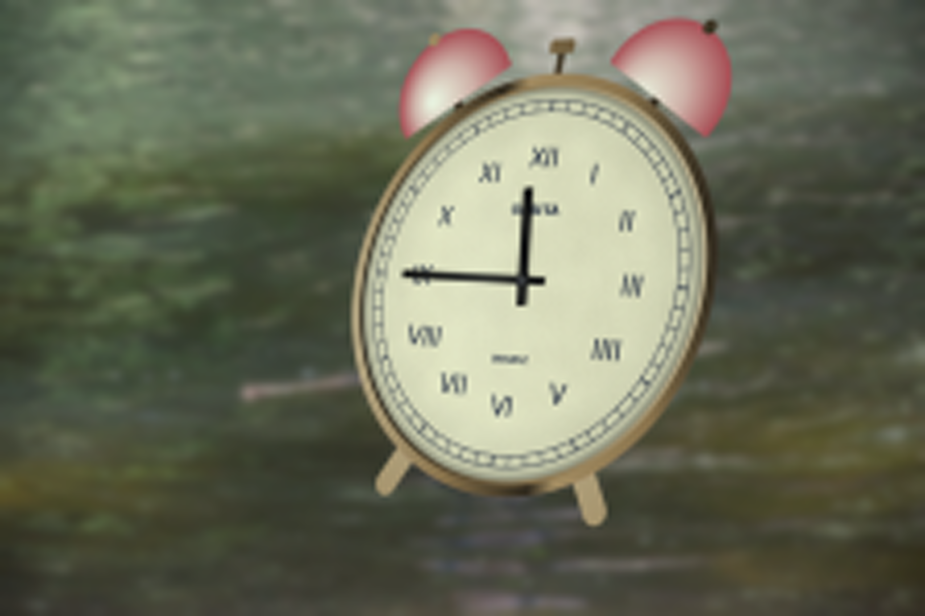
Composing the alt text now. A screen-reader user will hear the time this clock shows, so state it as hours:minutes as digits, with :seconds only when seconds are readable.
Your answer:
11:45
